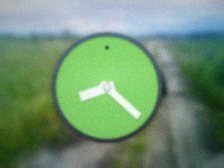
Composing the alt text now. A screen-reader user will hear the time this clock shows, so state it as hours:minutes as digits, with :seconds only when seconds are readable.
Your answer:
8:22
